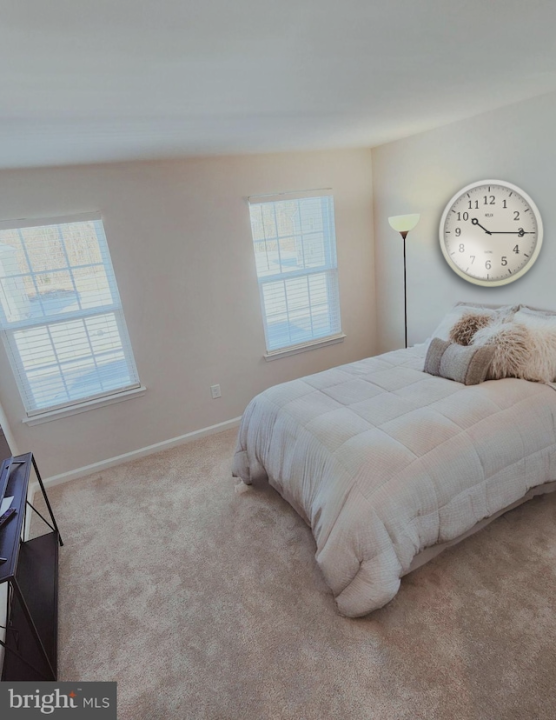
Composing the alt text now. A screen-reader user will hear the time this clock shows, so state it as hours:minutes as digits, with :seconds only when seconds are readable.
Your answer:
10:15
